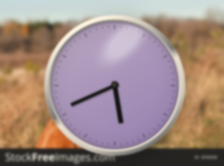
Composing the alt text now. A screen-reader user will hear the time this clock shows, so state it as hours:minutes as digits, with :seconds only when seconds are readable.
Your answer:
5:41
